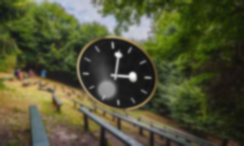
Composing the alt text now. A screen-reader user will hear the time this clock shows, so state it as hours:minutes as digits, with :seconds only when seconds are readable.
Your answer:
3:02
